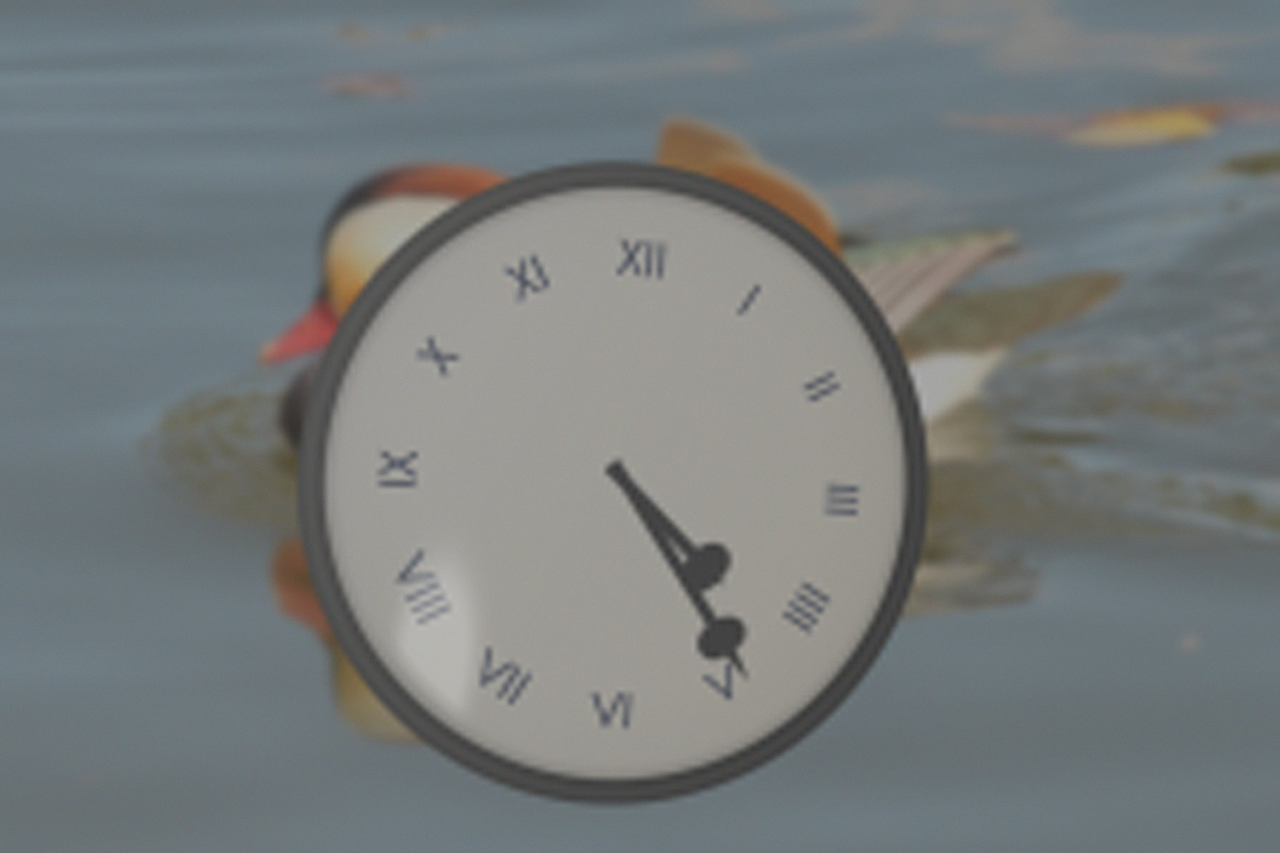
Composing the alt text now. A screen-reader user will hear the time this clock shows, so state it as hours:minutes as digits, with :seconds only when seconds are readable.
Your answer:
4:24
